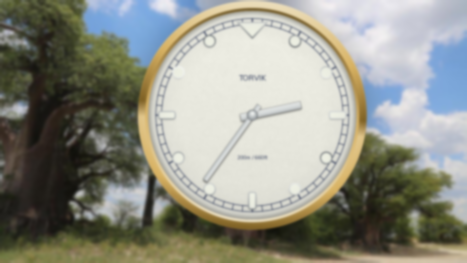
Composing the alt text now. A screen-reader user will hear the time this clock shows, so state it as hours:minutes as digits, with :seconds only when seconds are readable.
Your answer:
2:36
